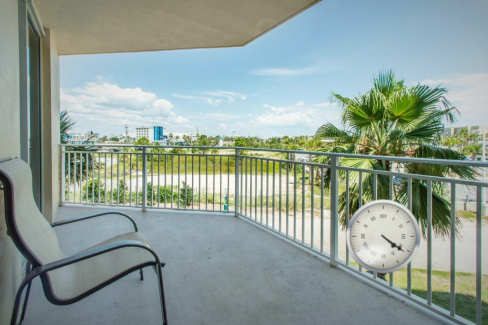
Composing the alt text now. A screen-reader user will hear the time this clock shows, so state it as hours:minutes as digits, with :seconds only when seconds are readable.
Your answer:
4:21
